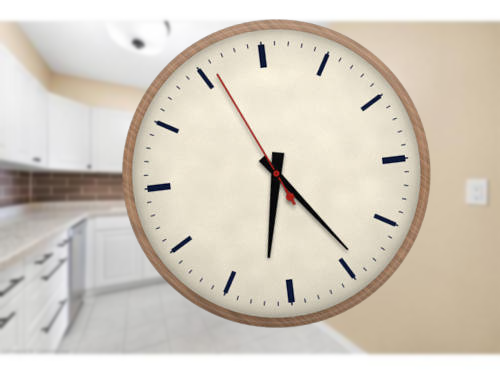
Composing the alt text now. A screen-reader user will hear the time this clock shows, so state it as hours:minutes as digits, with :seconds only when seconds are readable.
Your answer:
6:23:56
